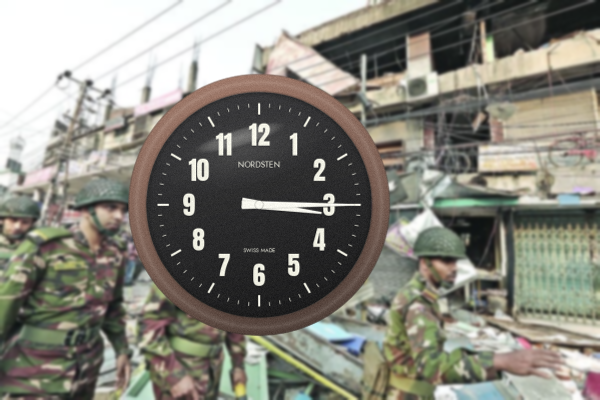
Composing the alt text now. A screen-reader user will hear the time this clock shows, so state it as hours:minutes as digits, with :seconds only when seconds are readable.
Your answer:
3:15
